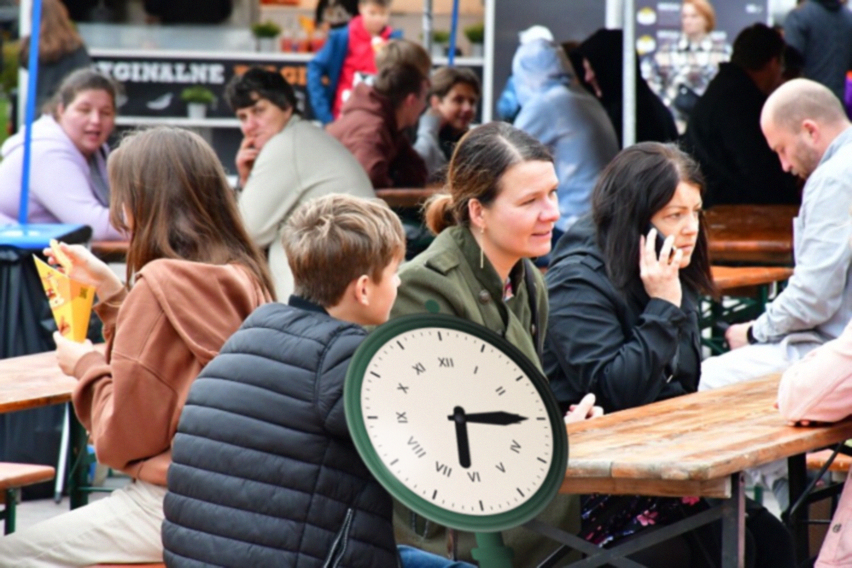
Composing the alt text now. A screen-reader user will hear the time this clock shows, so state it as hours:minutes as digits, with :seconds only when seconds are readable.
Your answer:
6:15
